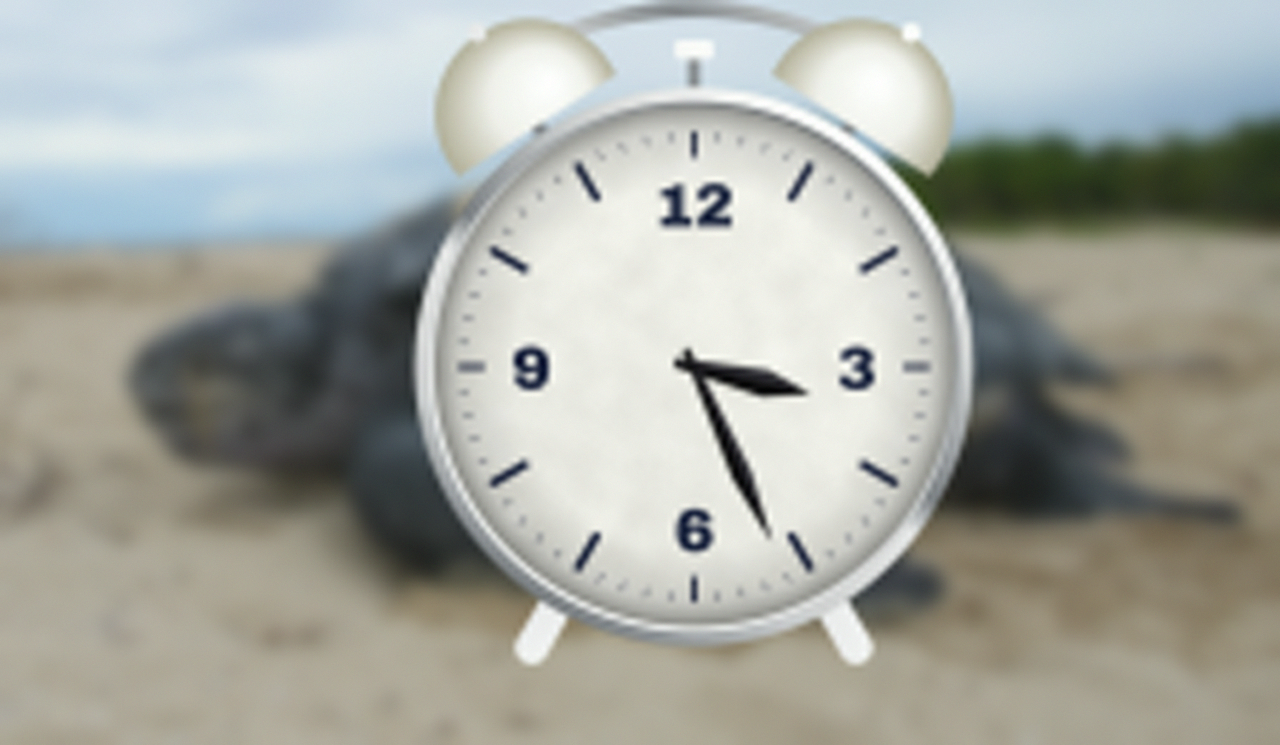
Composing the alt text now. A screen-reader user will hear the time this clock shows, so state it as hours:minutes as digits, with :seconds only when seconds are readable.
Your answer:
3:26
